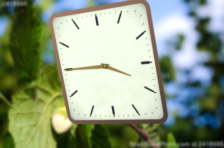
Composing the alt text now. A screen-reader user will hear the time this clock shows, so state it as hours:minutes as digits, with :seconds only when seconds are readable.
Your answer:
3:45
